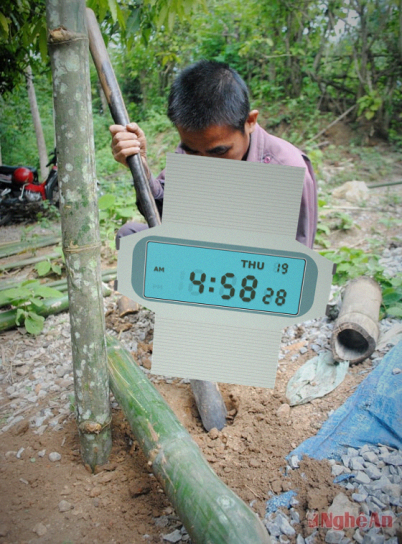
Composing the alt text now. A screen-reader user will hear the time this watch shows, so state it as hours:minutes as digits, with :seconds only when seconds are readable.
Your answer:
4:58:28
